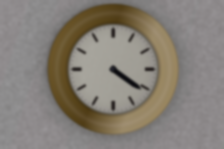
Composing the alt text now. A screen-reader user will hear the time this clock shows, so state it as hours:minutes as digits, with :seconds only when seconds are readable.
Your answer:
4:21
